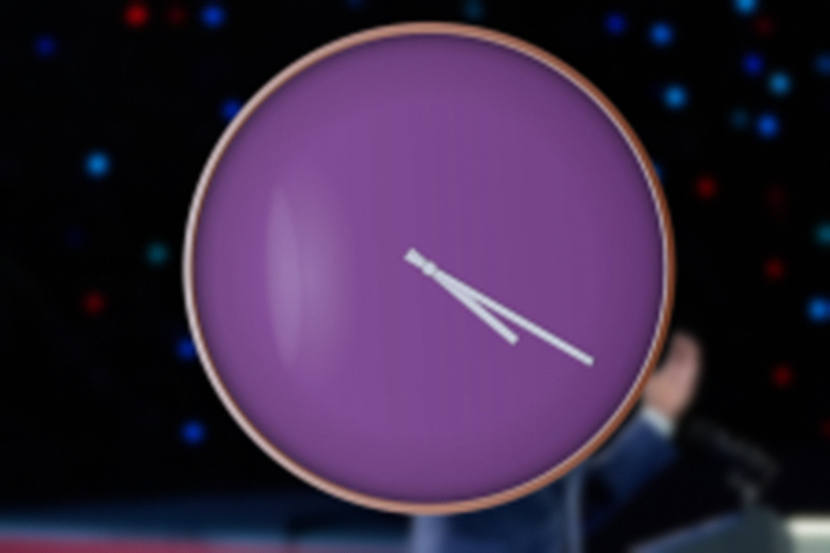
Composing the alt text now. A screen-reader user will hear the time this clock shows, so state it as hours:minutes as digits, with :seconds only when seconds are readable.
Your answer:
4:20
